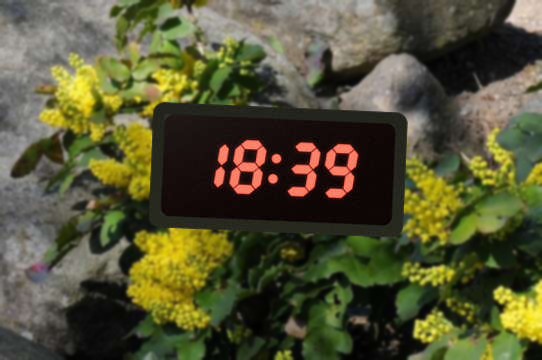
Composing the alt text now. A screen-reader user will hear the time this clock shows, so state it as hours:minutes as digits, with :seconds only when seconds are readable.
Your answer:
18:39
